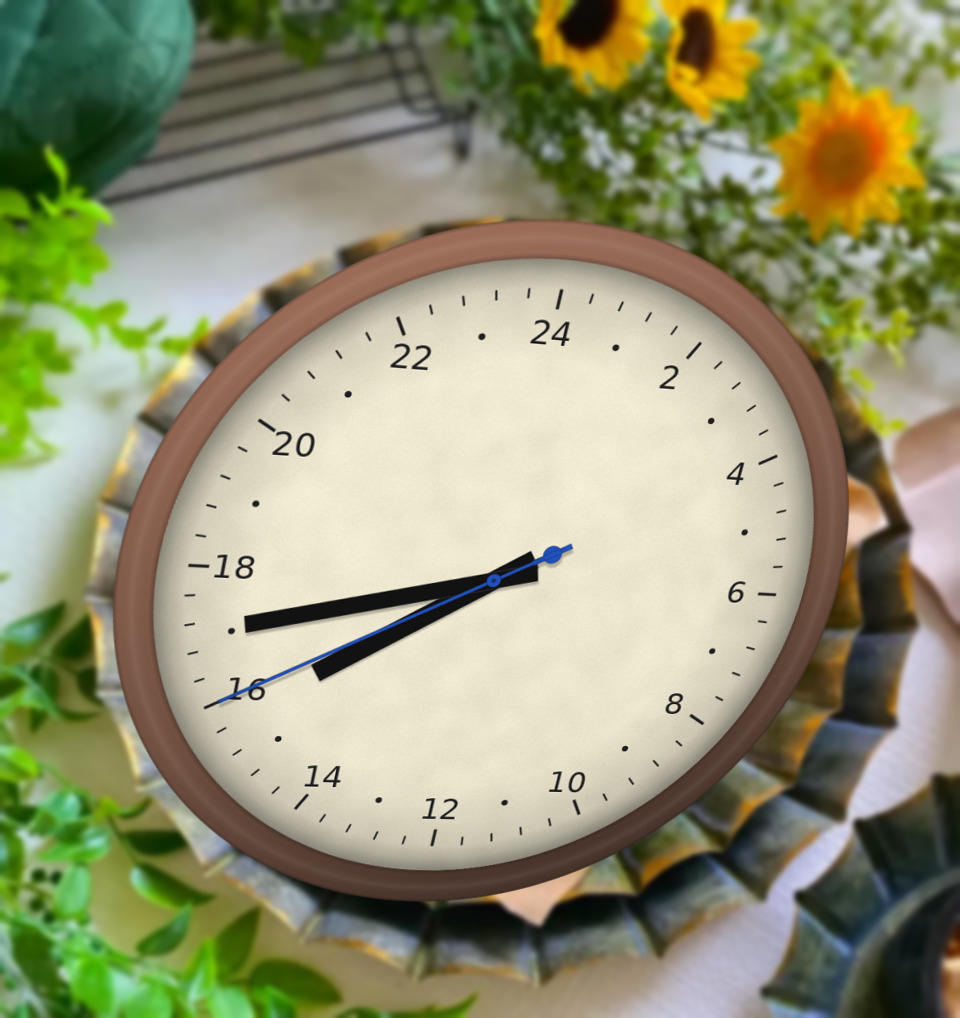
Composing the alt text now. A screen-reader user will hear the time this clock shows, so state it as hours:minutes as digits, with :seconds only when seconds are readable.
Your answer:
15:42:40
